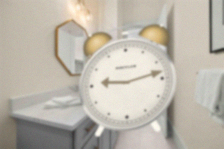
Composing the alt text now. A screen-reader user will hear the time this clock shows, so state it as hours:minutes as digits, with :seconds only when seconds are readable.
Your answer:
9:13
